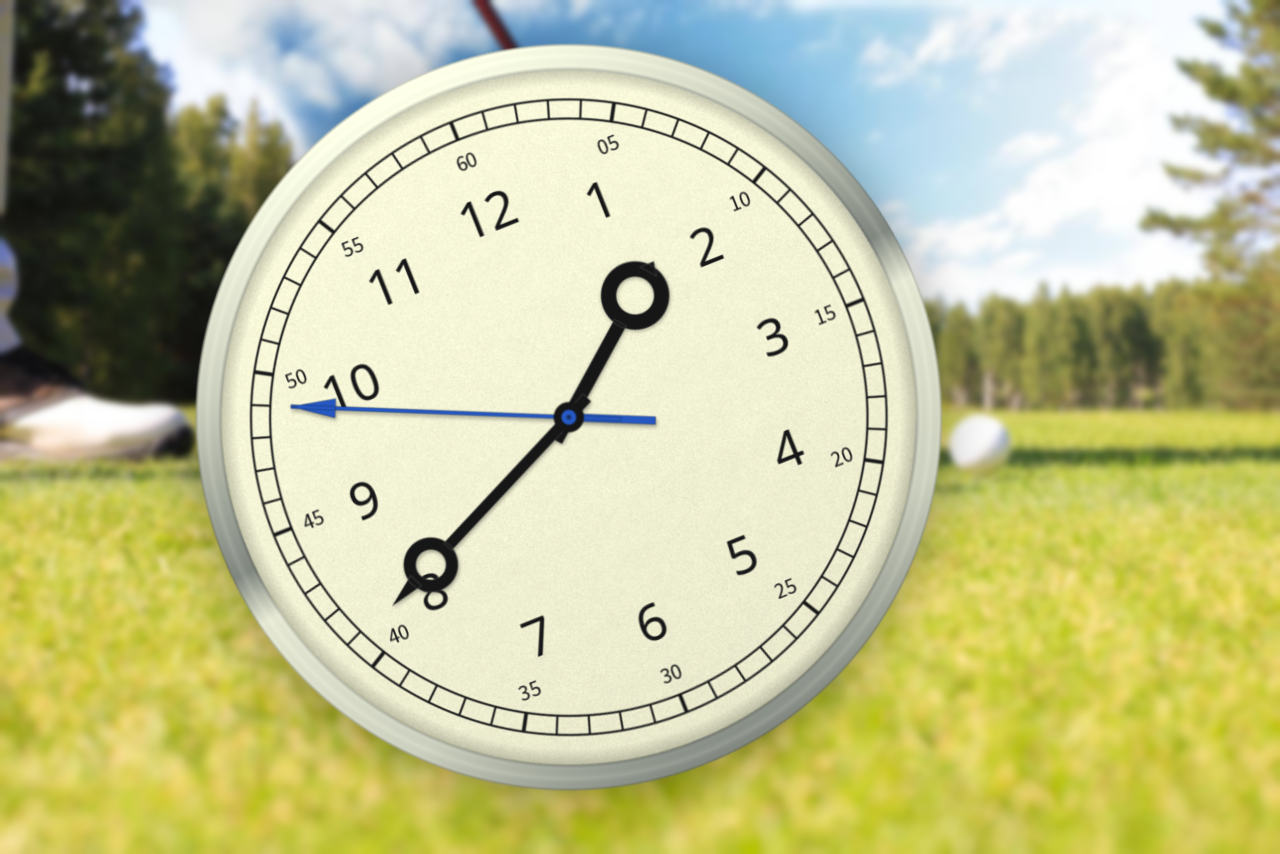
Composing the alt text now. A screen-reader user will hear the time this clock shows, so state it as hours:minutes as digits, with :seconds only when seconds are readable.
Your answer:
1:40:49
